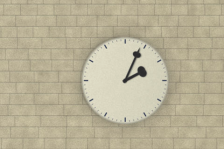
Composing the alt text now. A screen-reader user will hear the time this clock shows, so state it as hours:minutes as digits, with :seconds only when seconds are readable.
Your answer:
2:04
